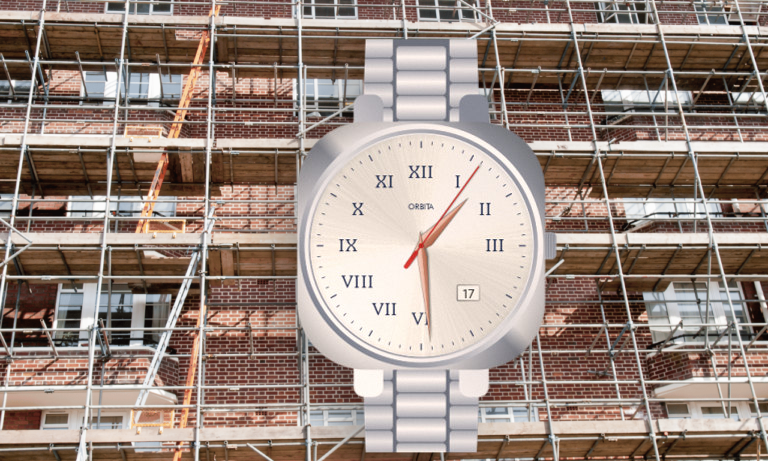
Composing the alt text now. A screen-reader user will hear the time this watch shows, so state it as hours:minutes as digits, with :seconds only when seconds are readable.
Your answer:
1:29:06
